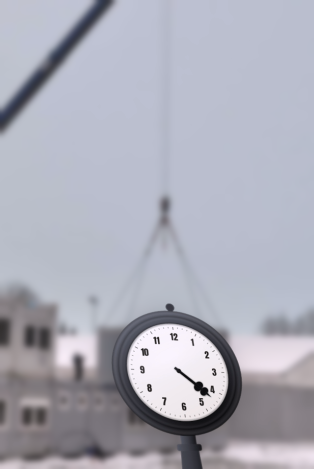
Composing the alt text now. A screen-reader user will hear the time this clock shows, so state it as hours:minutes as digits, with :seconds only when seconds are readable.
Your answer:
4:22
